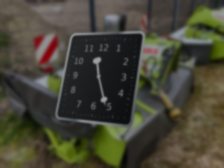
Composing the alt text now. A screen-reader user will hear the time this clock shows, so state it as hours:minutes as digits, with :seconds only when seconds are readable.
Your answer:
11:26
